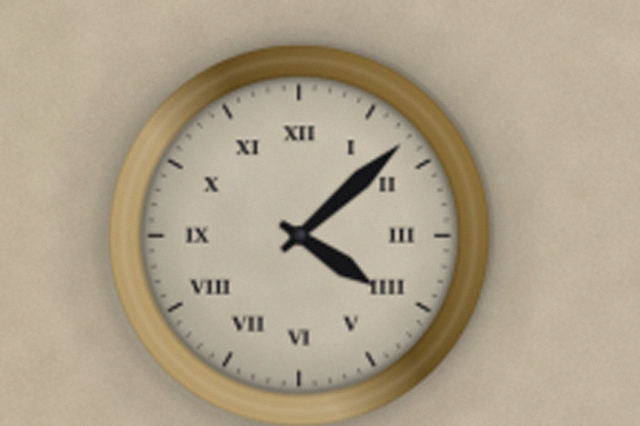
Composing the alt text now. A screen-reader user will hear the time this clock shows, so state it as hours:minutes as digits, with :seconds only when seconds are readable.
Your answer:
4:08
